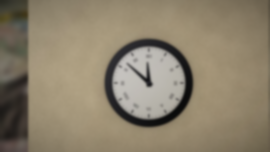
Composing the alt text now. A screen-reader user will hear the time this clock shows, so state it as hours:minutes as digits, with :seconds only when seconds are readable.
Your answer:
11:52
